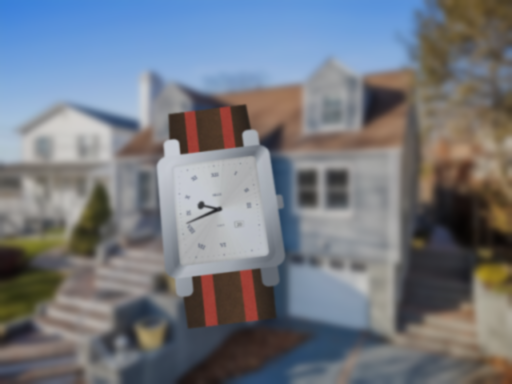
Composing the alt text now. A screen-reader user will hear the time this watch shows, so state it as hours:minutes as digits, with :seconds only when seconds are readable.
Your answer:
9:42
